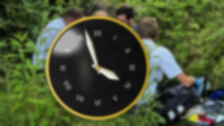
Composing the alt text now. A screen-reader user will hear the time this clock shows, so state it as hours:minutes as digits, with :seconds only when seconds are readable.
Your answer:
3:57
